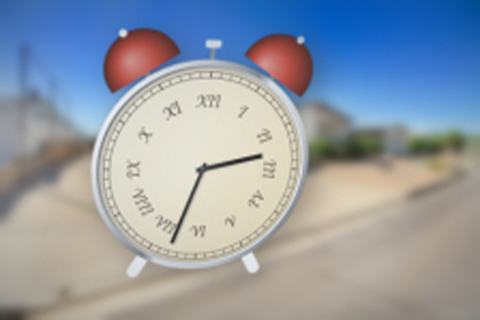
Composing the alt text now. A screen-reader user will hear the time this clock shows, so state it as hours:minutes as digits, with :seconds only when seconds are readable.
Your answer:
2:33
